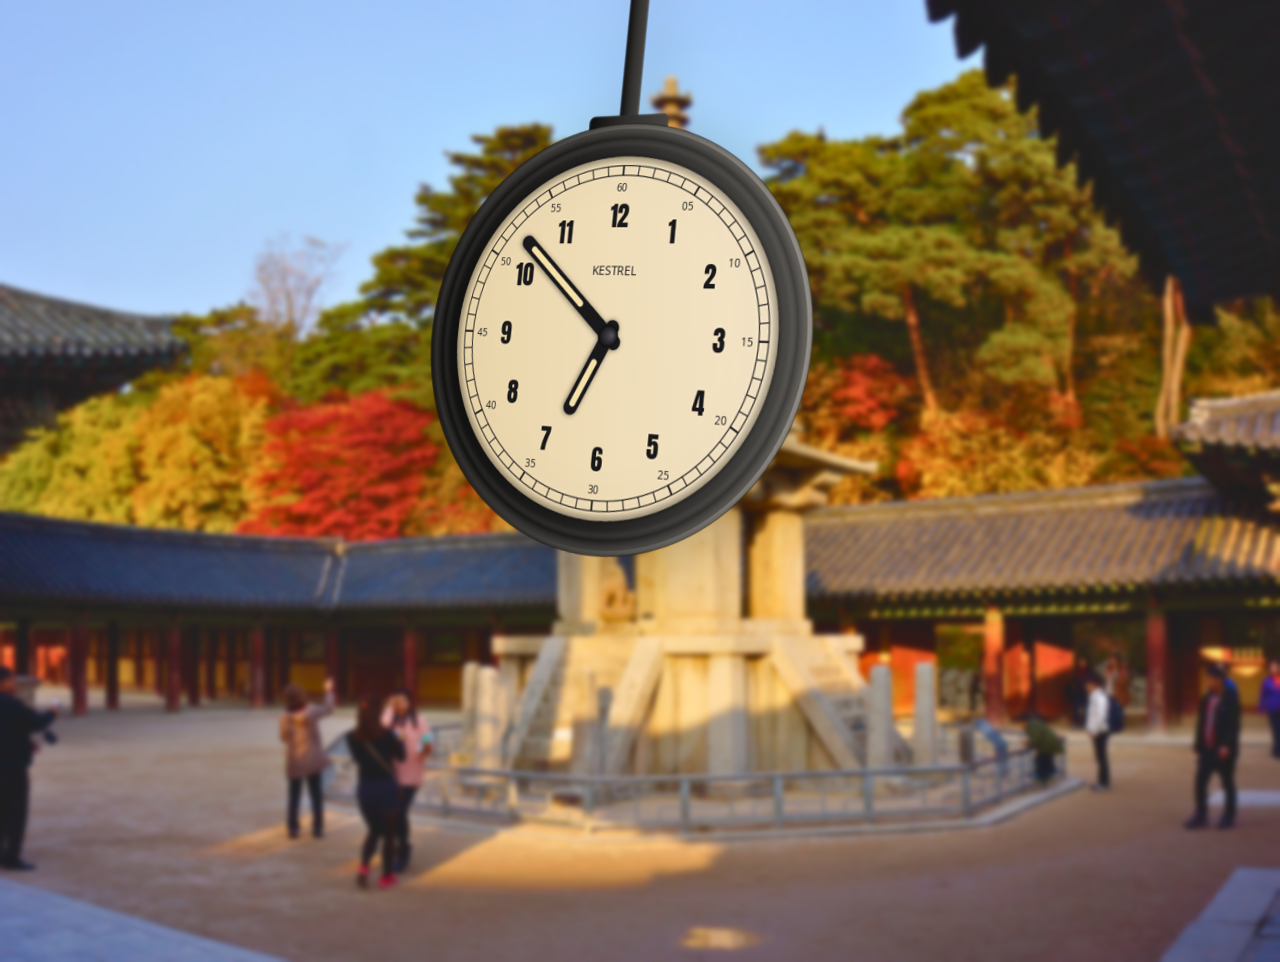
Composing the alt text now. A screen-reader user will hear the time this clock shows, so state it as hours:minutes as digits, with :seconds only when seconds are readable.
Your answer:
6:52
